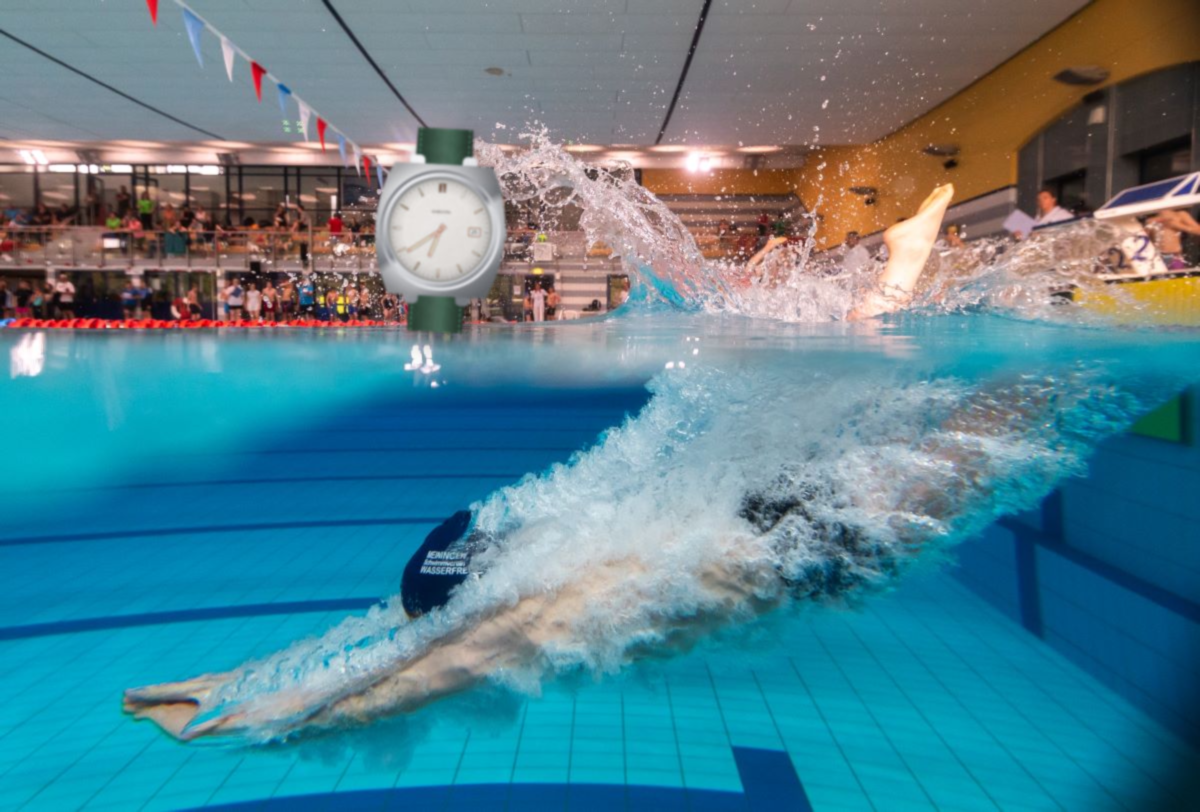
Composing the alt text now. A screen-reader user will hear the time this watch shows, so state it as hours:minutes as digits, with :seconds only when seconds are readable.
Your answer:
6:39
